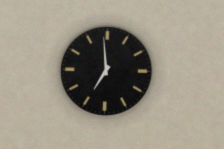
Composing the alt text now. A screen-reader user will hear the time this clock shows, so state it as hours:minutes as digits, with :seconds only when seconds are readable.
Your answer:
6:59
